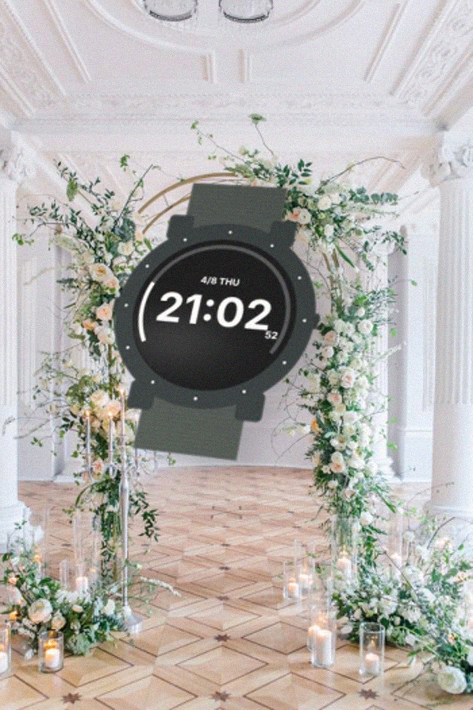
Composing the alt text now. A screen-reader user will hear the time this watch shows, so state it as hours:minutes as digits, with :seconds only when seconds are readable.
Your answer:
21:02
